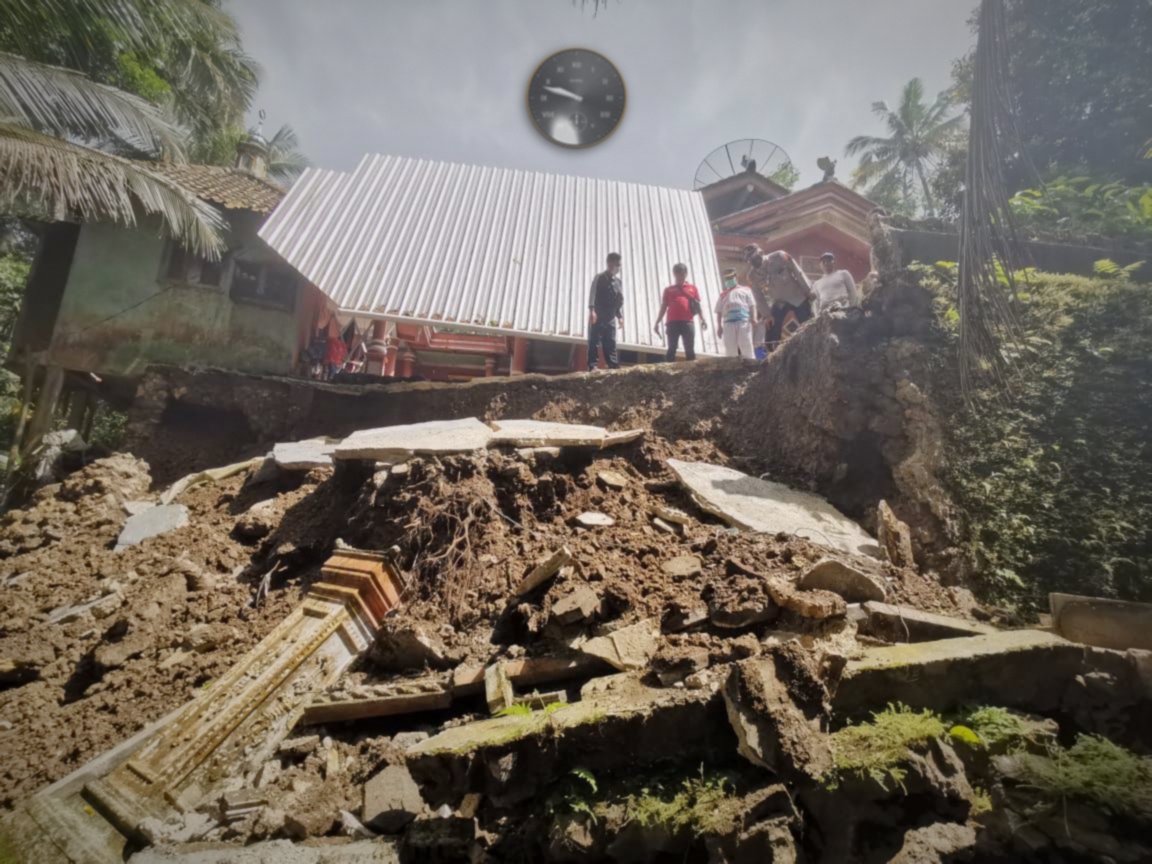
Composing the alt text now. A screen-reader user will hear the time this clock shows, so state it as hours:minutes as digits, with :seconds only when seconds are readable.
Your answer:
9:48
